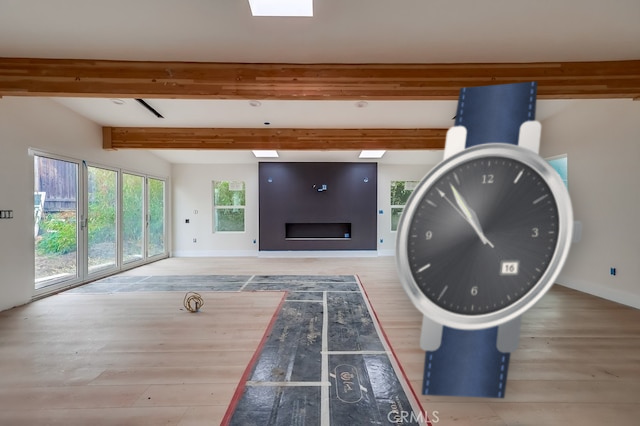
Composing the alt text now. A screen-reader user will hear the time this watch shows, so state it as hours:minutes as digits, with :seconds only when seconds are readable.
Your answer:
10:53:52
